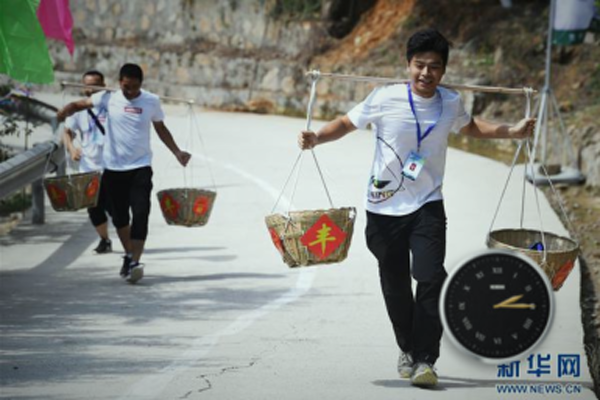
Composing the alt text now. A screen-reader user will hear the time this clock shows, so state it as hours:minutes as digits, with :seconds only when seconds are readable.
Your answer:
2:15
